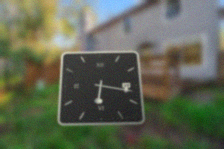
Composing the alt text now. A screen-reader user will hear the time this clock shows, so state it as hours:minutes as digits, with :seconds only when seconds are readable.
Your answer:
6:17
